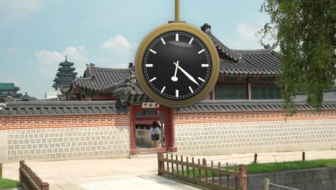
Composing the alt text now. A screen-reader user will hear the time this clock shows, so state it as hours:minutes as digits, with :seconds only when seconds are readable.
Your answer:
6:22
